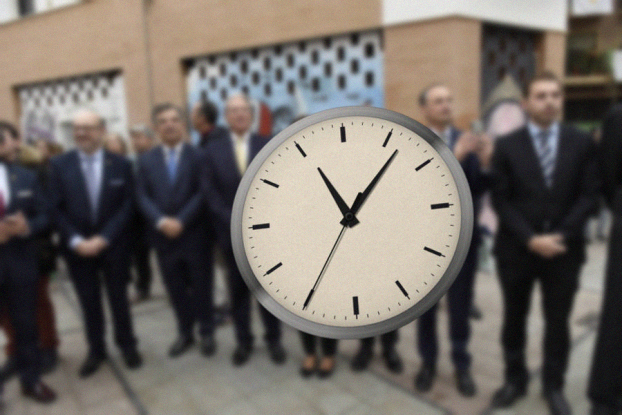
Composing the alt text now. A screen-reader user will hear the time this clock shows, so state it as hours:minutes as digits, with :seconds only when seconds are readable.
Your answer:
11:06:35
